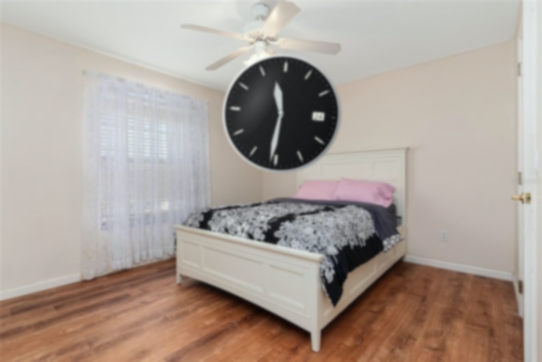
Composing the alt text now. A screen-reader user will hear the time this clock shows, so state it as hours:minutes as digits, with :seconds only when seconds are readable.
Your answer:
11:31
